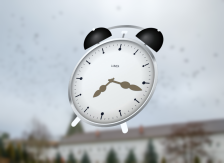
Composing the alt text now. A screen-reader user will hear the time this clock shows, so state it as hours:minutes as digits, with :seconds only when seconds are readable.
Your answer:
7:17
